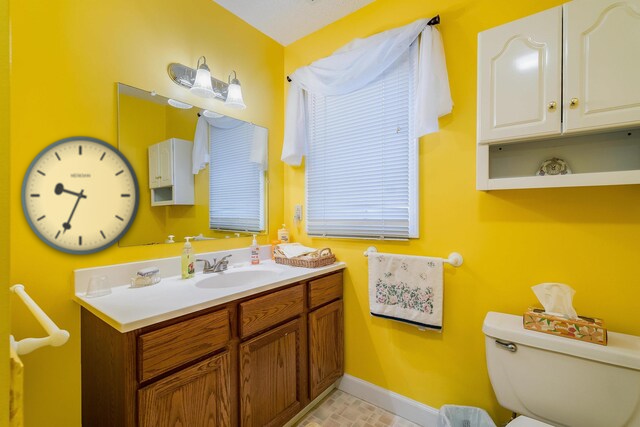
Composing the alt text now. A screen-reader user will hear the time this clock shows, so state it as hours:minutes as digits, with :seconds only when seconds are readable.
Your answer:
9:34
